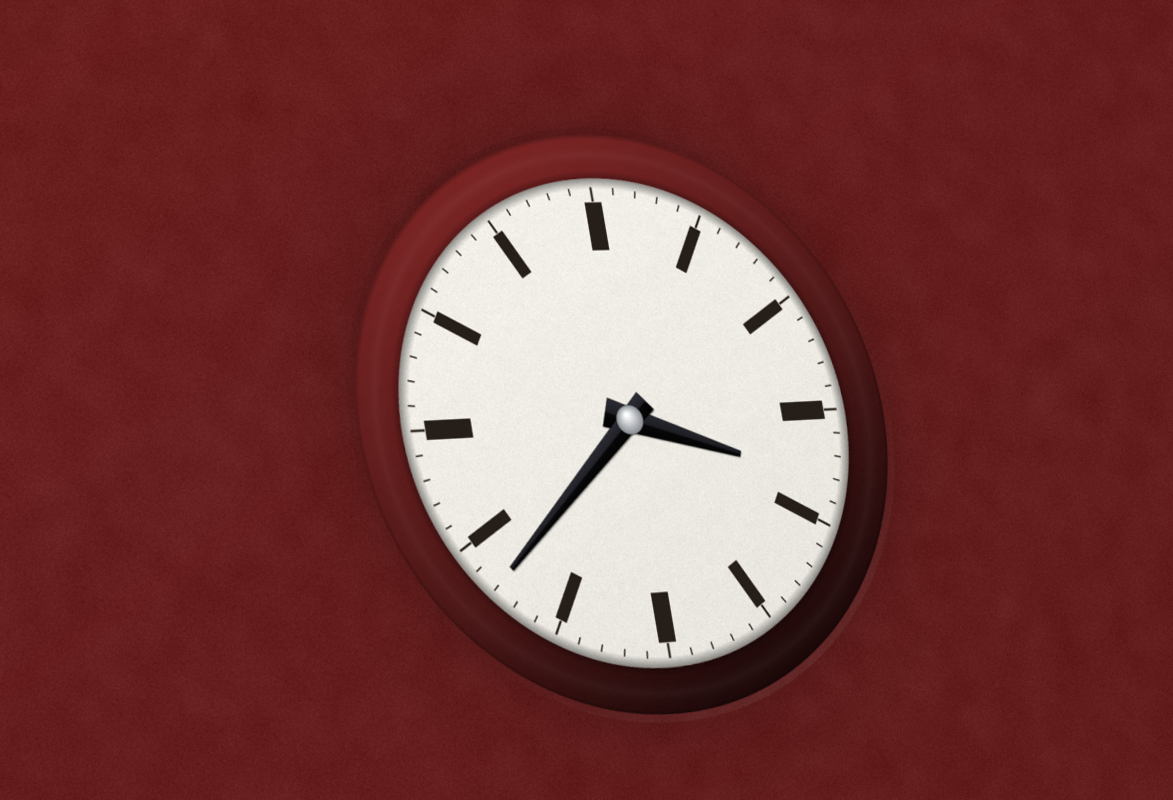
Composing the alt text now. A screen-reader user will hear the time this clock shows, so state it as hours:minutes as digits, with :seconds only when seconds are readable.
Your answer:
3:38
